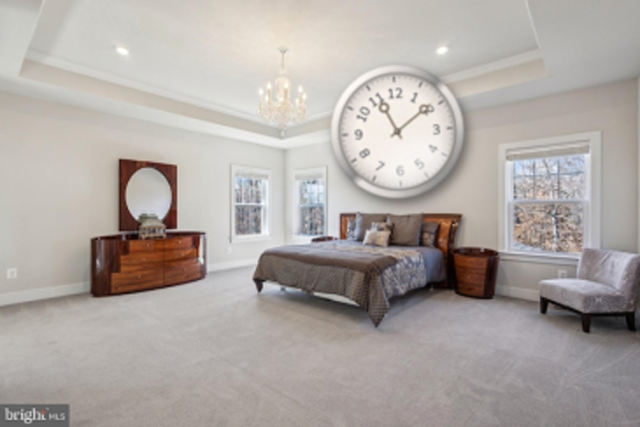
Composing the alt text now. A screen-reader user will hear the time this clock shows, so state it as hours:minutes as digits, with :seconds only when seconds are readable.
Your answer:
11:09
